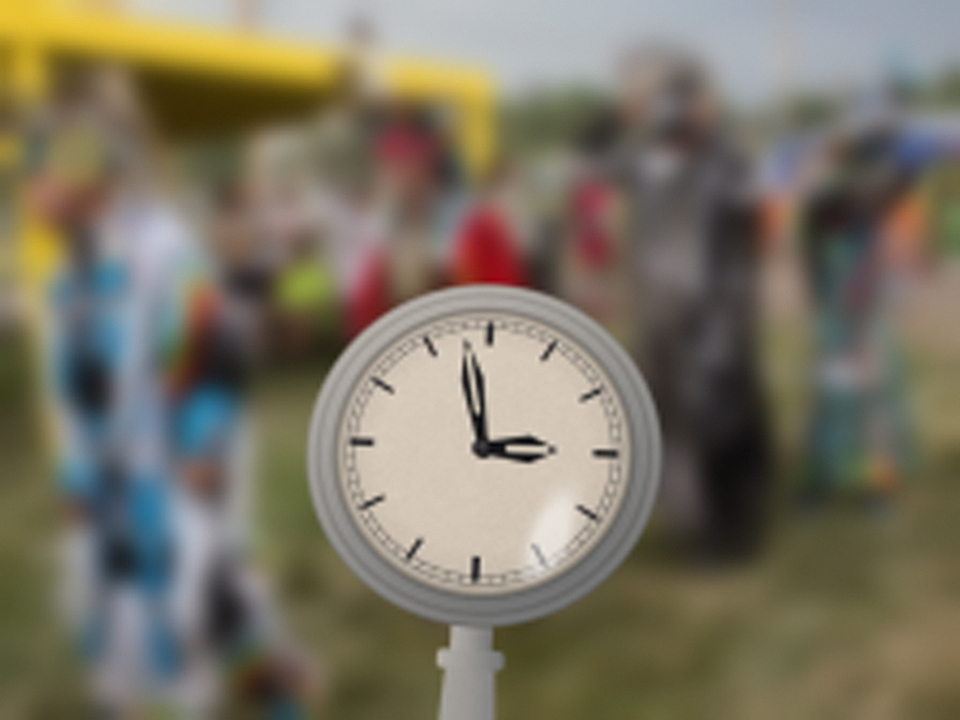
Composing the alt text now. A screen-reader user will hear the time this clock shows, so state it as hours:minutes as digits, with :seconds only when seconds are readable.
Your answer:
2:58
